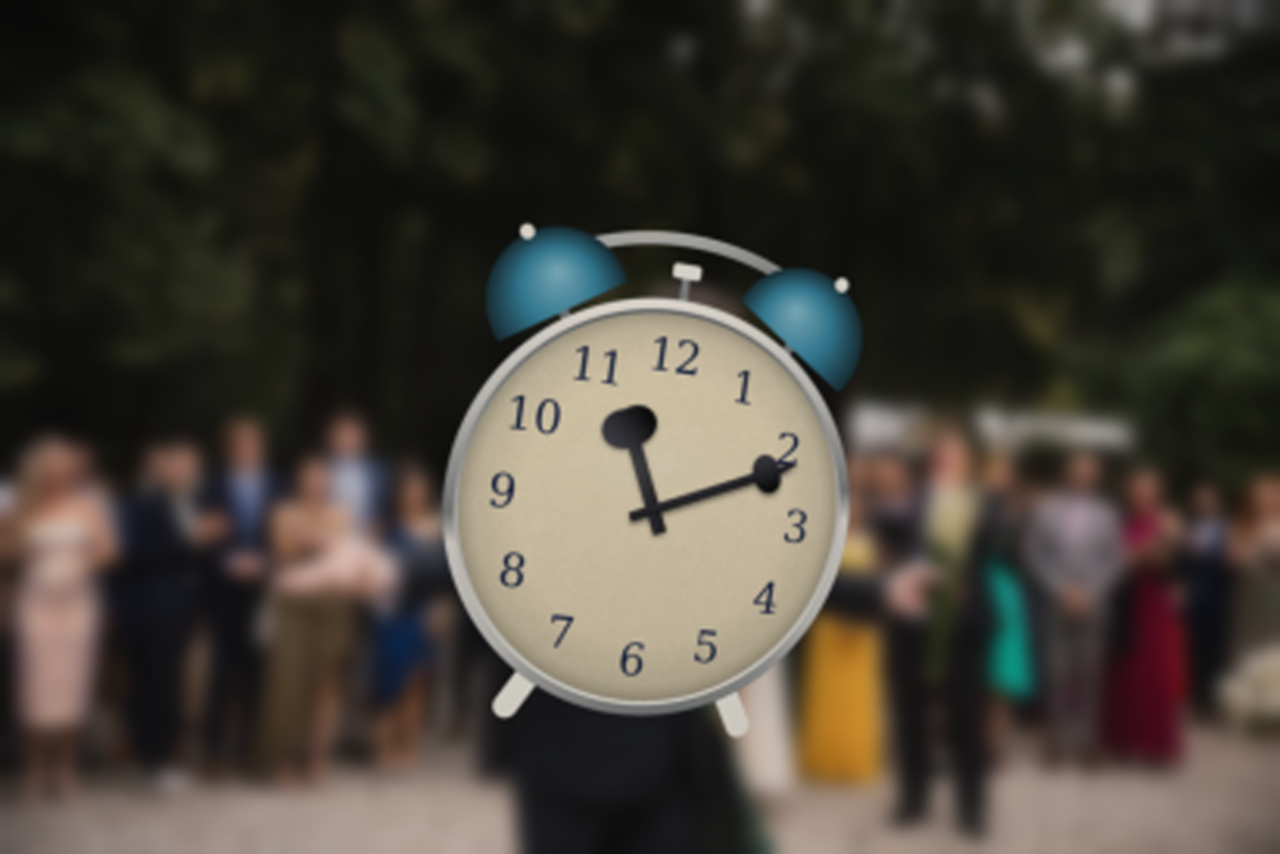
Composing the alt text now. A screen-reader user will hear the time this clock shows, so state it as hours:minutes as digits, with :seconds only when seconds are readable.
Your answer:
11:11
